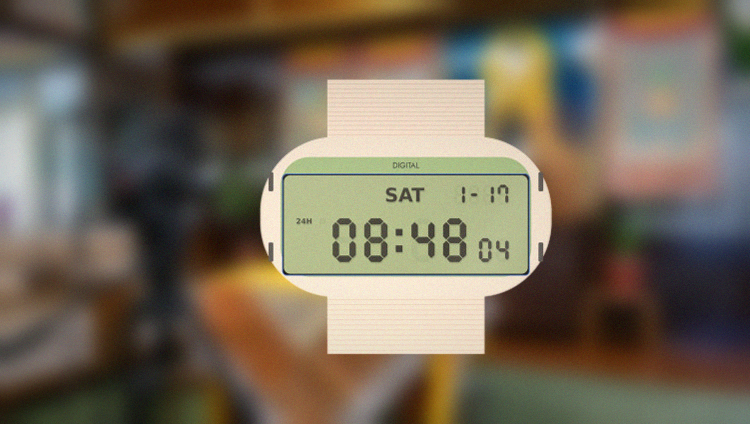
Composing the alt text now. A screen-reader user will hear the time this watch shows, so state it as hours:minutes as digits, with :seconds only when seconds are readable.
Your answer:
8:48:04
